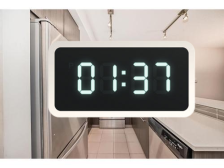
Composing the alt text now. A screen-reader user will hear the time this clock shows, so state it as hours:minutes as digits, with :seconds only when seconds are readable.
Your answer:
1:37
